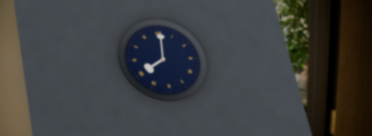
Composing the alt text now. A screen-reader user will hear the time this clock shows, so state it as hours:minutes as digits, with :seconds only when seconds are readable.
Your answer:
8:01
